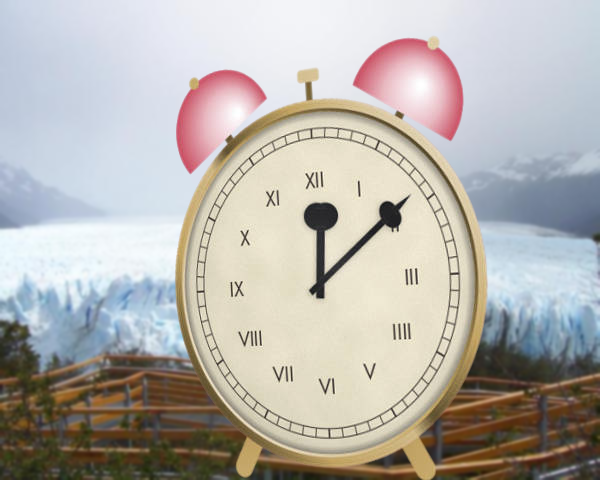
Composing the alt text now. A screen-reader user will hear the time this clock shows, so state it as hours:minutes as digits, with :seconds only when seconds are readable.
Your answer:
12:09
